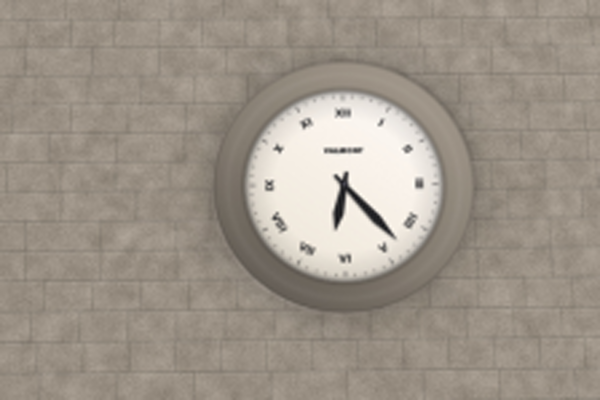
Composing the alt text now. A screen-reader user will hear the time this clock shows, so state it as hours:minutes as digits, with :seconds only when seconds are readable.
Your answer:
6:23
